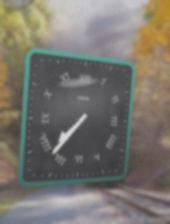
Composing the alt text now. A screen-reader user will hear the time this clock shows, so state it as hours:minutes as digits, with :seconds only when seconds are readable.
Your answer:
7:37
